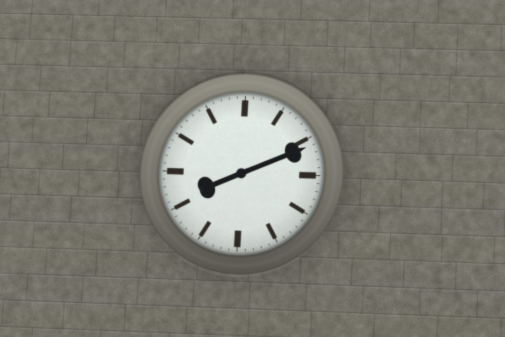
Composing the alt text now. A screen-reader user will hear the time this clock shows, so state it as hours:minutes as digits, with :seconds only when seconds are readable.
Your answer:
8:11
